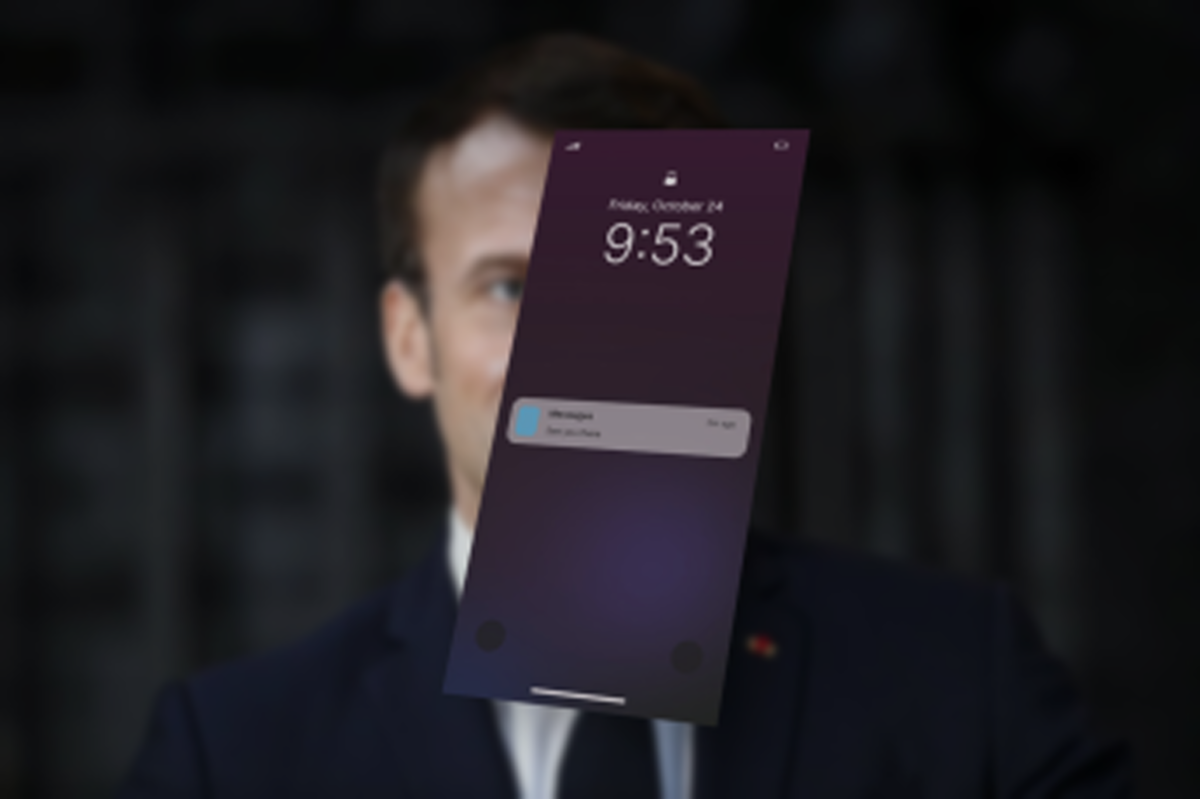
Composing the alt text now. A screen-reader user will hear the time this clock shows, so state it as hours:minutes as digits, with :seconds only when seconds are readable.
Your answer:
9:53
